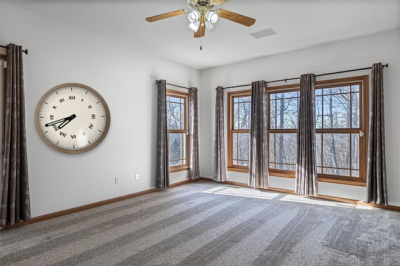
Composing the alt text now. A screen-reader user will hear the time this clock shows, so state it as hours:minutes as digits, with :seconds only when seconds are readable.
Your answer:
7:42
